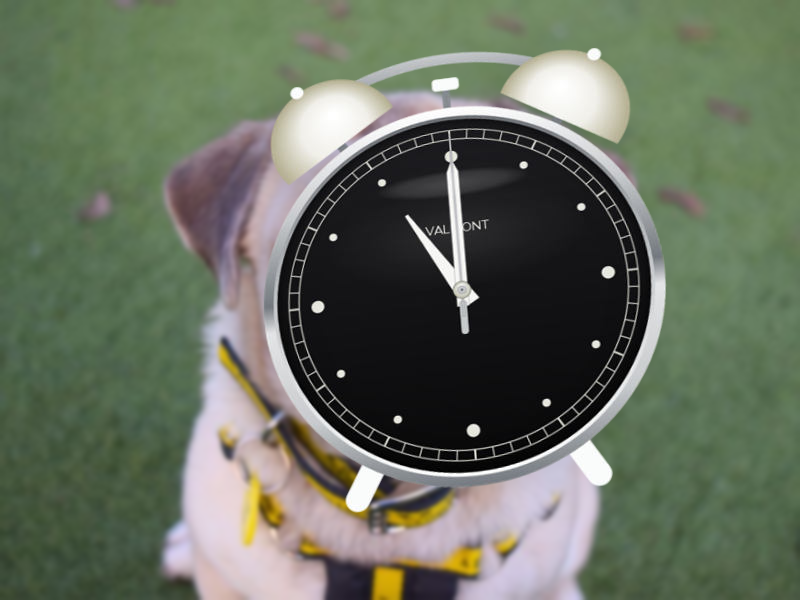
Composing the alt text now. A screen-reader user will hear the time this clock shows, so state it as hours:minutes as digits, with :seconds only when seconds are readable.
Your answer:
11:00:00
